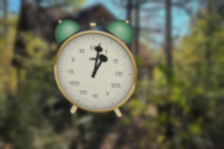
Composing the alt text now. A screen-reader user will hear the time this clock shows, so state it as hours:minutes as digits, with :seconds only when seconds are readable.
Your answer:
1:02
